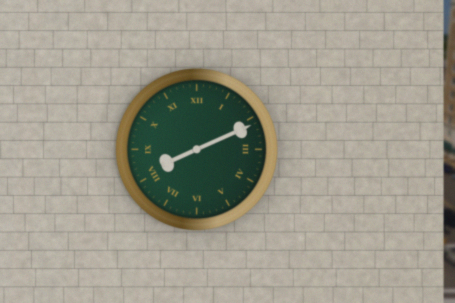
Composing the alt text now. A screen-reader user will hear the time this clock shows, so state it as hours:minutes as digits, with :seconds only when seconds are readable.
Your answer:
8:11
